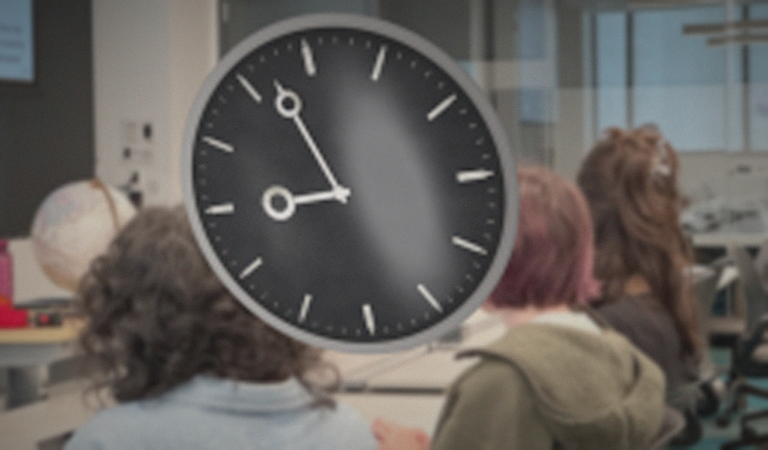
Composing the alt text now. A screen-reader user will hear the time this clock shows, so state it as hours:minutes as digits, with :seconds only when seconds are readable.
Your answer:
8:57
